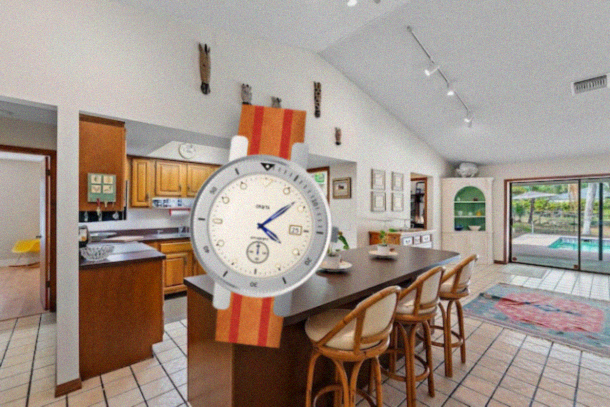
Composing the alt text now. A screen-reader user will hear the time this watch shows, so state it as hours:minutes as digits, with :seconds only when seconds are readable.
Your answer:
4:08
